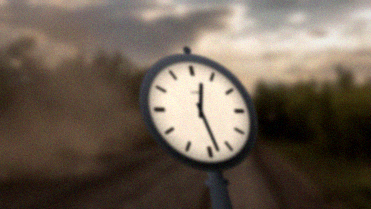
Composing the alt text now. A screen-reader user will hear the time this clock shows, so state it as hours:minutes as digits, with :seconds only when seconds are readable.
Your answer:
12:28
